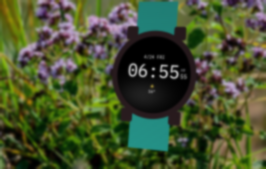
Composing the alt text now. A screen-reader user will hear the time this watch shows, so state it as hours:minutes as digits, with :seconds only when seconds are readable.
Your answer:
6:55
